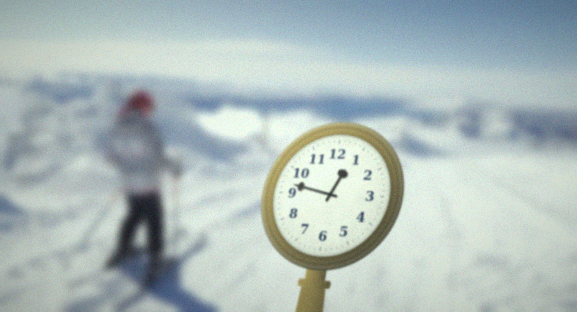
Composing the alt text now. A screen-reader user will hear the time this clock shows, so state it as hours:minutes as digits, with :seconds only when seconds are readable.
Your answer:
12:47
